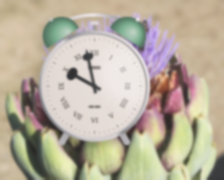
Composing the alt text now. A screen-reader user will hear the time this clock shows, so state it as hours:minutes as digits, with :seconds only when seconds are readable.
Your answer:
9:58
